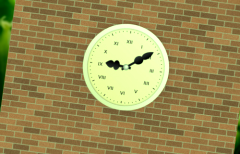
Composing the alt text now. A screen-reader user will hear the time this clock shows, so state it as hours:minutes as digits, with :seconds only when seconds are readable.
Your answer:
9:09
